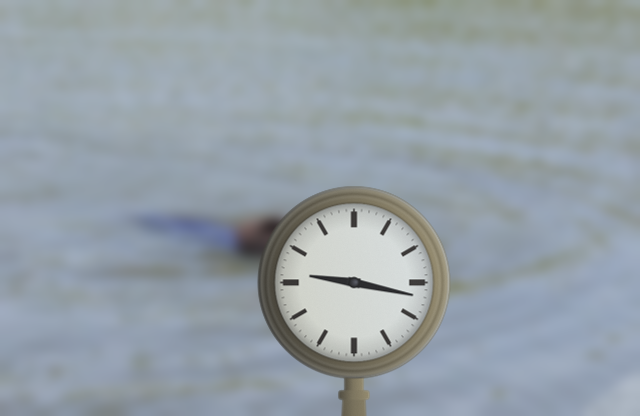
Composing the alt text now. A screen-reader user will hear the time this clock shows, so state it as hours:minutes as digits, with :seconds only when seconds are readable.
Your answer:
9:17
